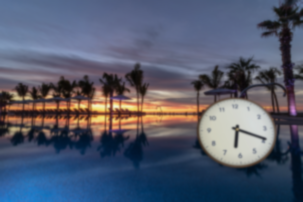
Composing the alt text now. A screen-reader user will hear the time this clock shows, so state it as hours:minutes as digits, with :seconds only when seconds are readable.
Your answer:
6:19
